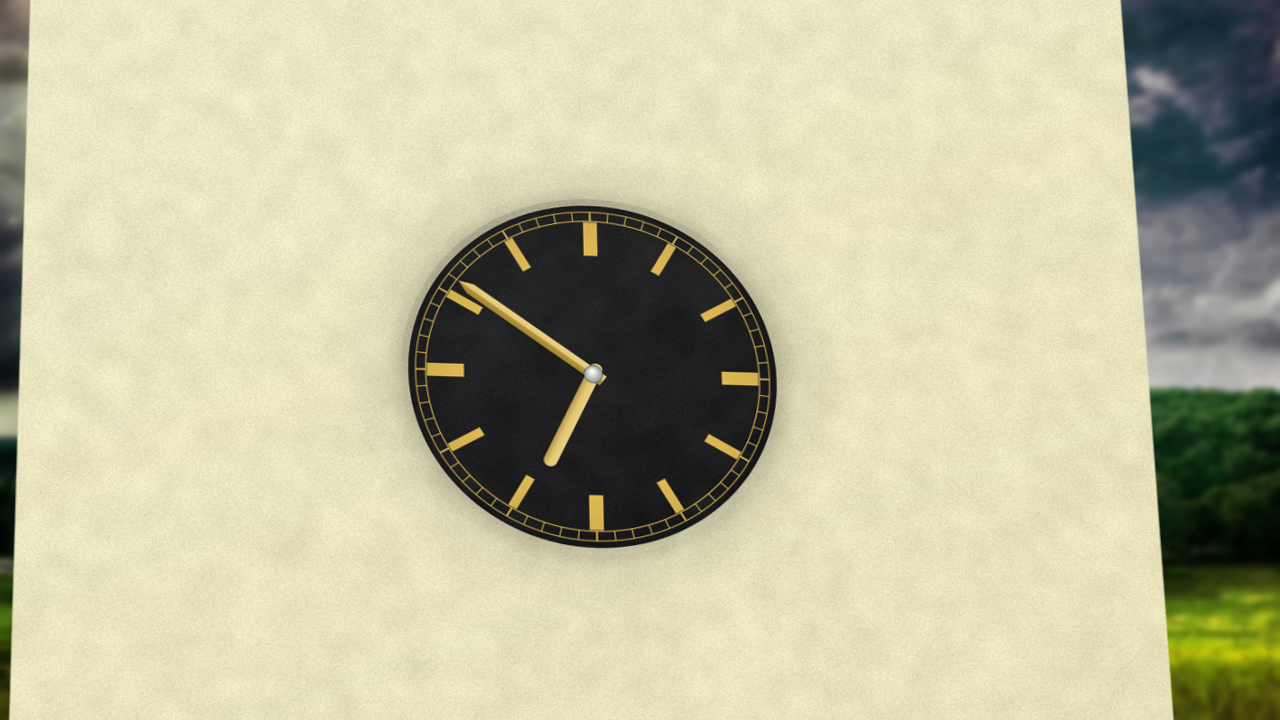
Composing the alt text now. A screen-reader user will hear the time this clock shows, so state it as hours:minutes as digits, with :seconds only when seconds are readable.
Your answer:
6:51
